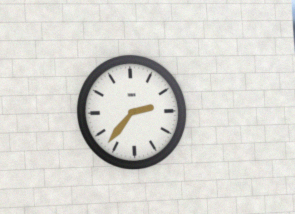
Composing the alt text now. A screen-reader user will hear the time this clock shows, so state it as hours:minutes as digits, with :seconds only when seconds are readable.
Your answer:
2:37
